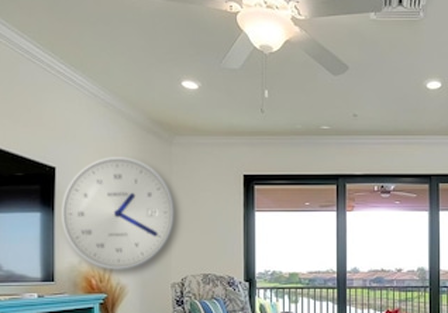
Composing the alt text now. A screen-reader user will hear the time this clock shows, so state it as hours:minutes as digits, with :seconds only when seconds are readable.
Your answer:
1:20
